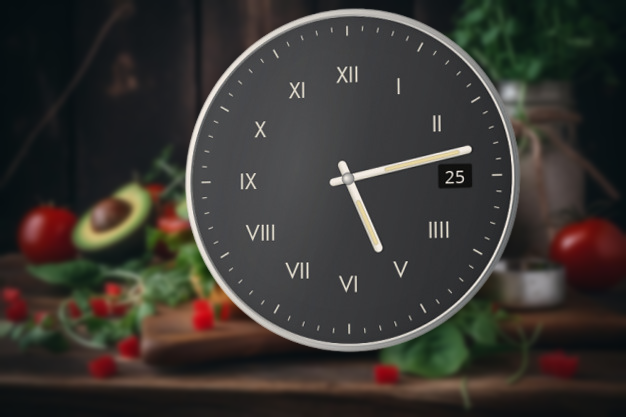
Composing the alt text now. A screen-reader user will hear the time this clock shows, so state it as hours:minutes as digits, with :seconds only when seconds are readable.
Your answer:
5:13
